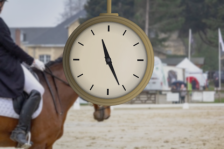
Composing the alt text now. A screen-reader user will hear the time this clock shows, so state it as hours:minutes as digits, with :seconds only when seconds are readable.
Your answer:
11:26
